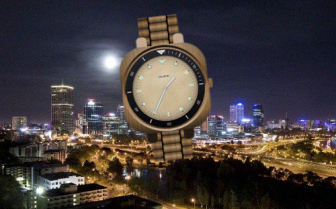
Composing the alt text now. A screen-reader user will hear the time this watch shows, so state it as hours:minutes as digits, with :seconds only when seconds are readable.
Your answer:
1:35
